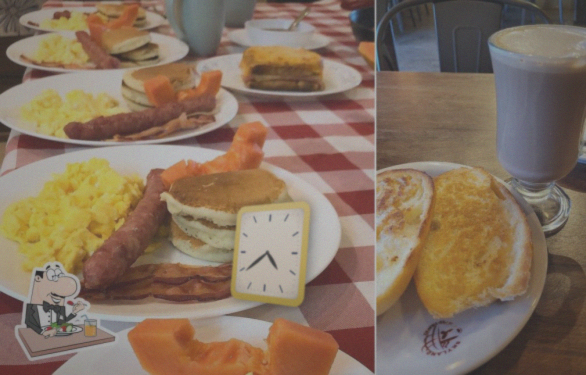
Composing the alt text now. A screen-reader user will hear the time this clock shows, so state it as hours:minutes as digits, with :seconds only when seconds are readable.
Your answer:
4:39
